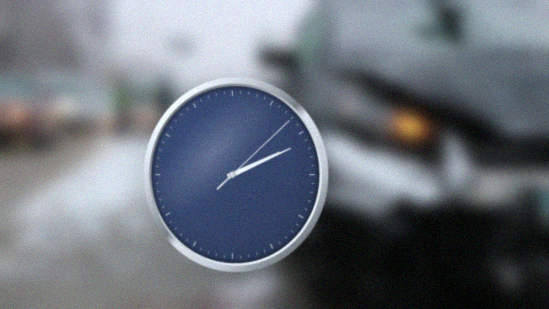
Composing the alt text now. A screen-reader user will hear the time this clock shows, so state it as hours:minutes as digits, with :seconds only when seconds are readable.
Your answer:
2:11:08
